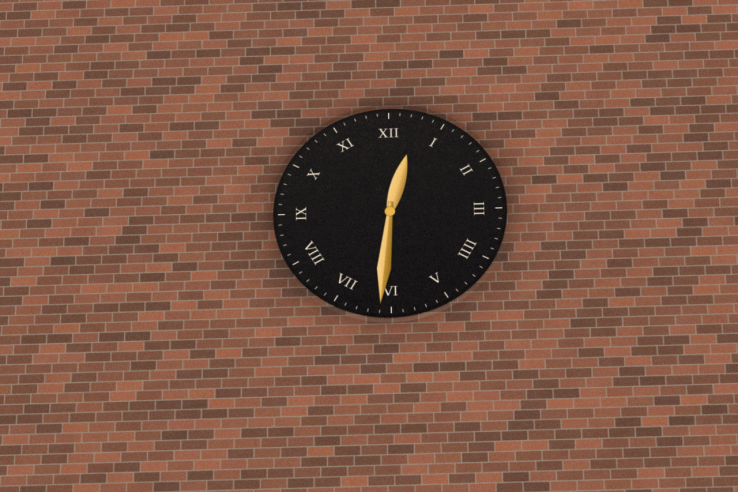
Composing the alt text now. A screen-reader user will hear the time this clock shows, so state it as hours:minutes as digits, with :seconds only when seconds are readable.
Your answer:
12:31
